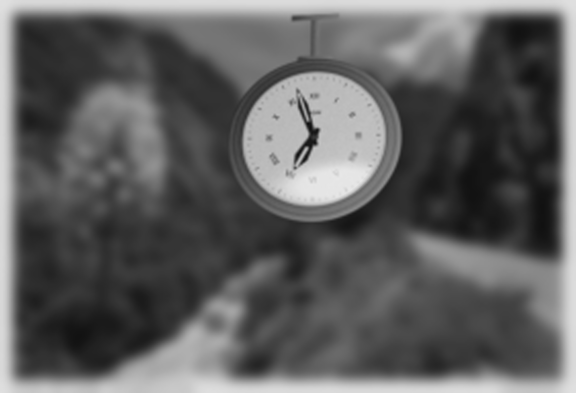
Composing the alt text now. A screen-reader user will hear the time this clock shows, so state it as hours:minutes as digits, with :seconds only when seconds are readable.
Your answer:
6:57
